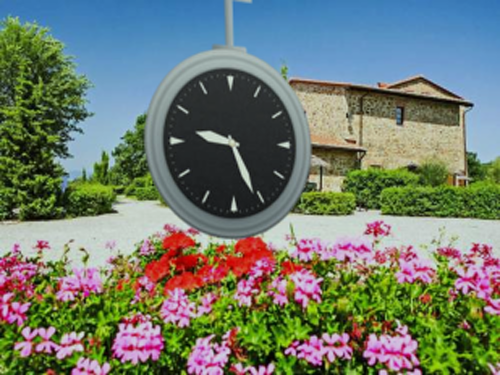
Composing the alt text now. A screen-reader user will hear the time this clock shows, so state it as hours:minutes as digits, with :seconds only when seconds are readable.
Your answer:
9:26
